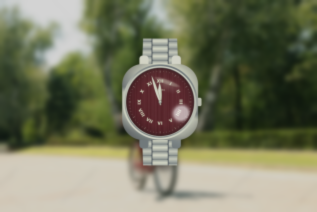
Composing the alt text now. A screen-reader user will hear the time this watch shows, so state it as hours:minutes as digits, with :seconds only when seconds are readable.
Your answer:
11:57
